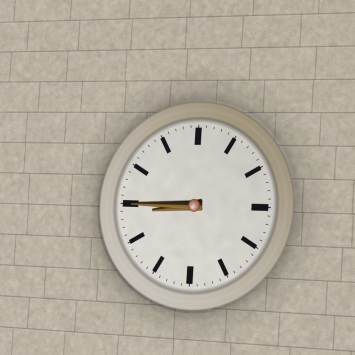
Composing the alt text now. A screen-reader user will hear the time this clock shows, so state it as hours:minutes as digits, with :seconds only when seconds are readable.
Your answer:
8:45
